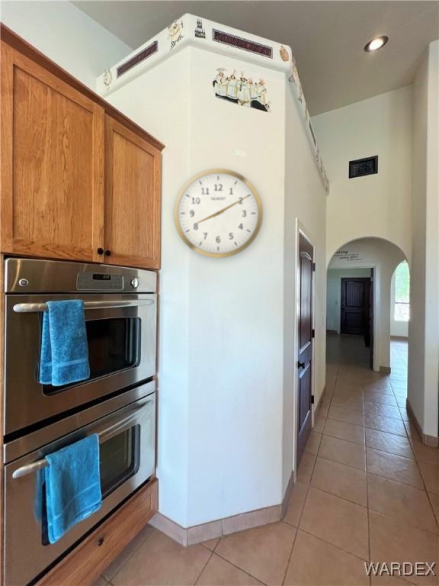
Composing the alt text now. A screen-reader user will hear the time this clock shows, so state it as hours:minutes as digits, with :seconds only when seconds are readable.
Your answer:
8:10
